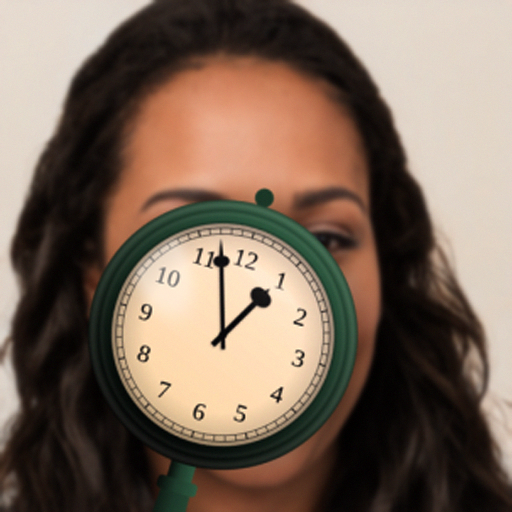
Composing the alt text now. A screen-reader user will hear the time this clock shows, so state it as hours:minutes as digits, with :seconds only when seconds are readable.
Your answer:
12:57
